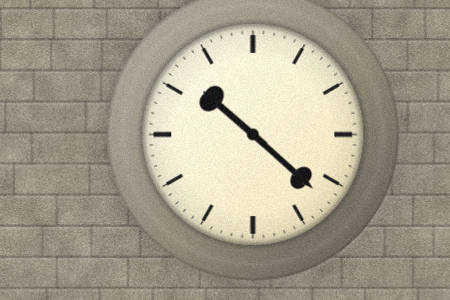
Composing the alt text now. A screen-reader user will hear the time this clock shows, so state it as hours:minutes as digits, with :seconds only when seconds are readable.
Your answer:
10:22
